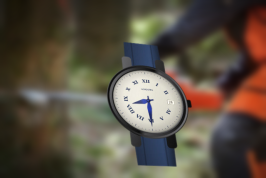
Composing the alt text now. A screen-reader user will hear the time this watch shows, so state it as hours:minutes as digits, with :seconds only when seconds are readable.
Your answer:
8:30
